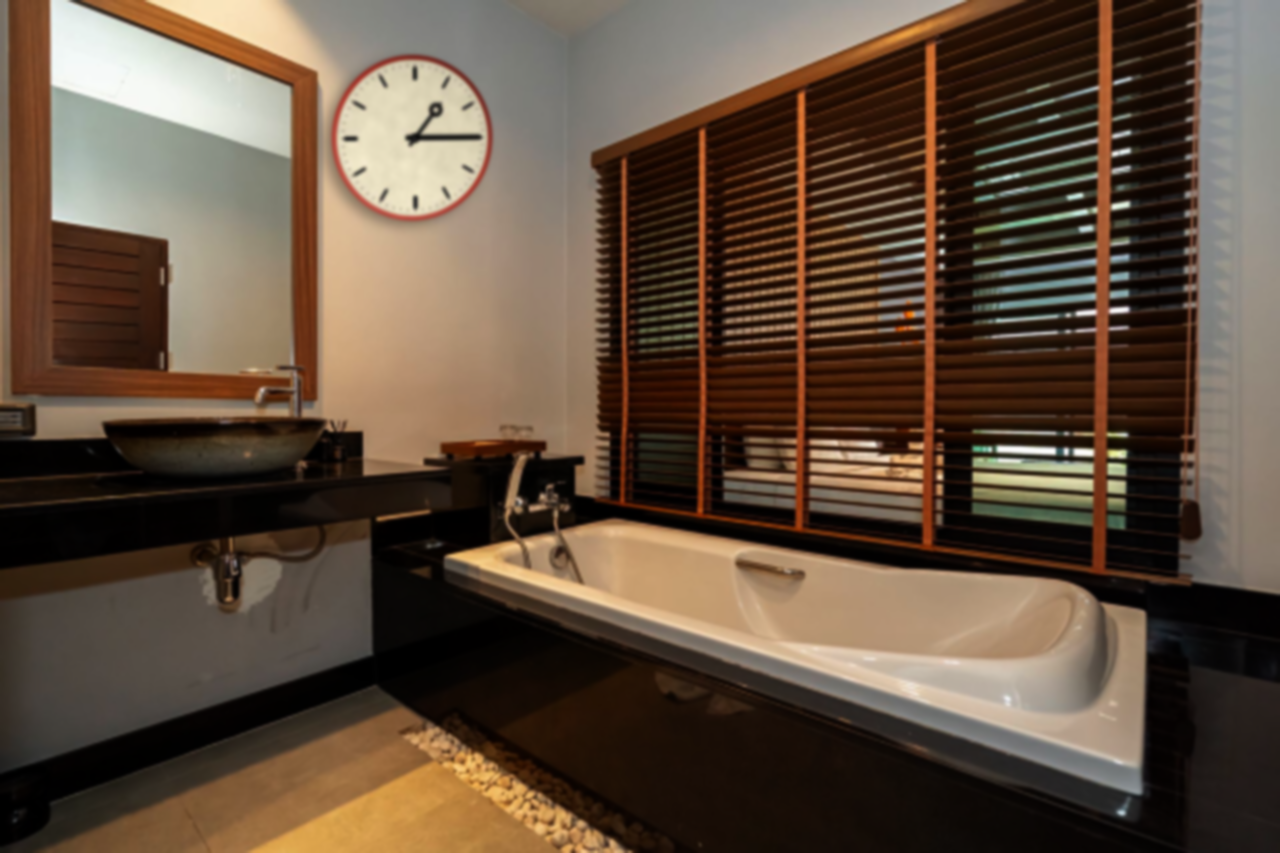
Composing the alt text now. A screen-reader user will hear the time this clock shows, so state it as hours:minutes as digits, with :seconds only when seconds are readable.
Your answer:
1:15
